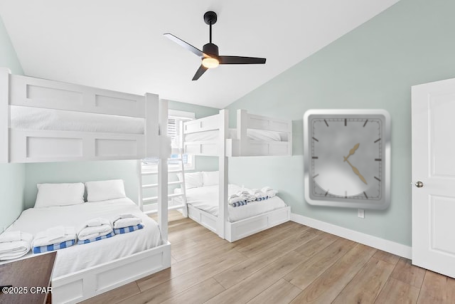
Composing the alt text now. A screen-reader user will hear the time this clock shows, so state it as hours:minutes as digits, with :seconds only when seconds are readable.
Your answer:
1:23
